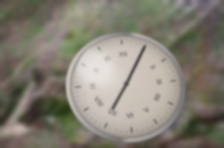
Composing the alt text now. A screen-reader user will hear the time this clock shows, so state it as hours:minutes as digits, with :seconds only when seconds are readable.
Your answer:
7:05
